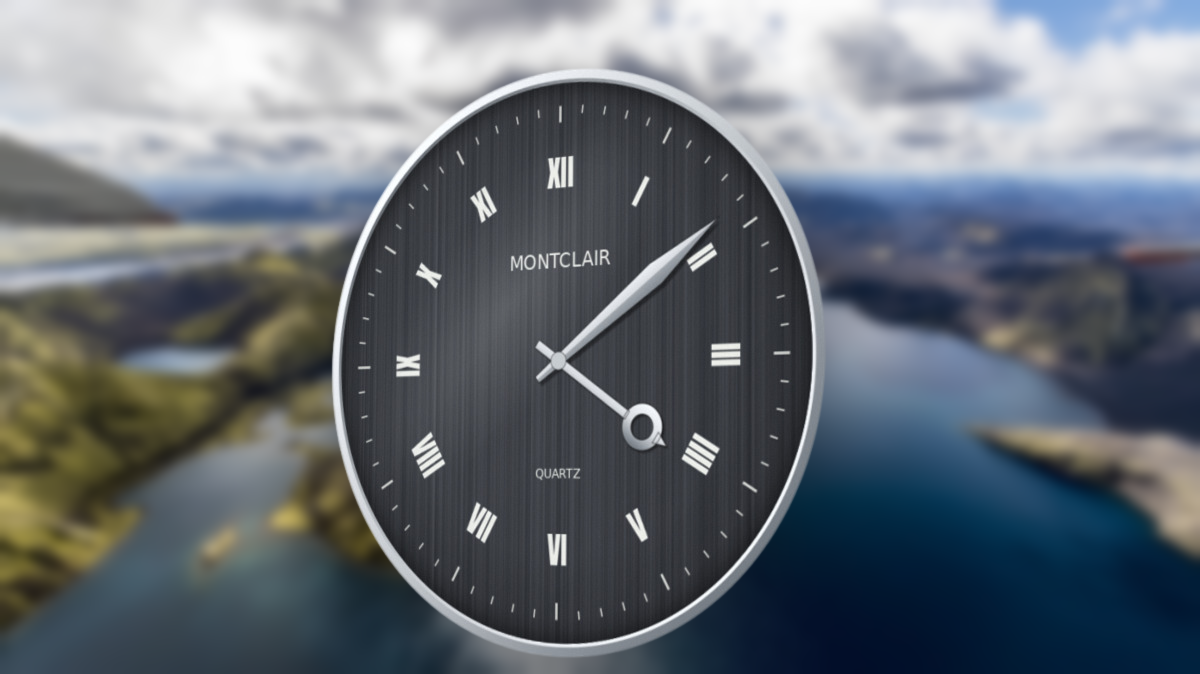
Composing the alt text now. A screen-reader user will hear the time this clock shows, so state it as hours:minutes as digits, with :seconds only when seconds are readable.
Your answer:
4:09
